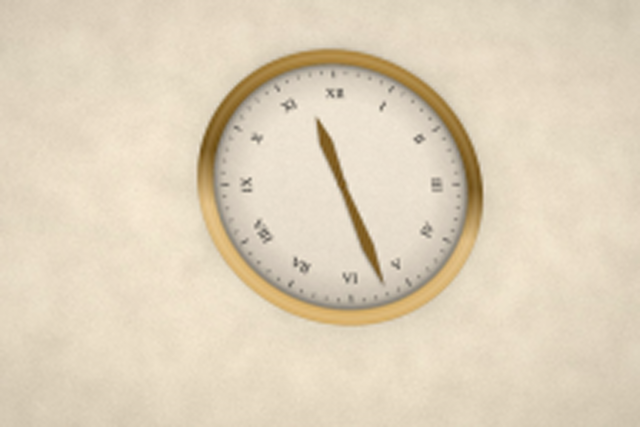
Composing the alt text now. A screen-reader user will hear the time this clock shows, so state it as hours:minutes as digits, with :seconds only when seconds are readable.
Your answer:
11:27
